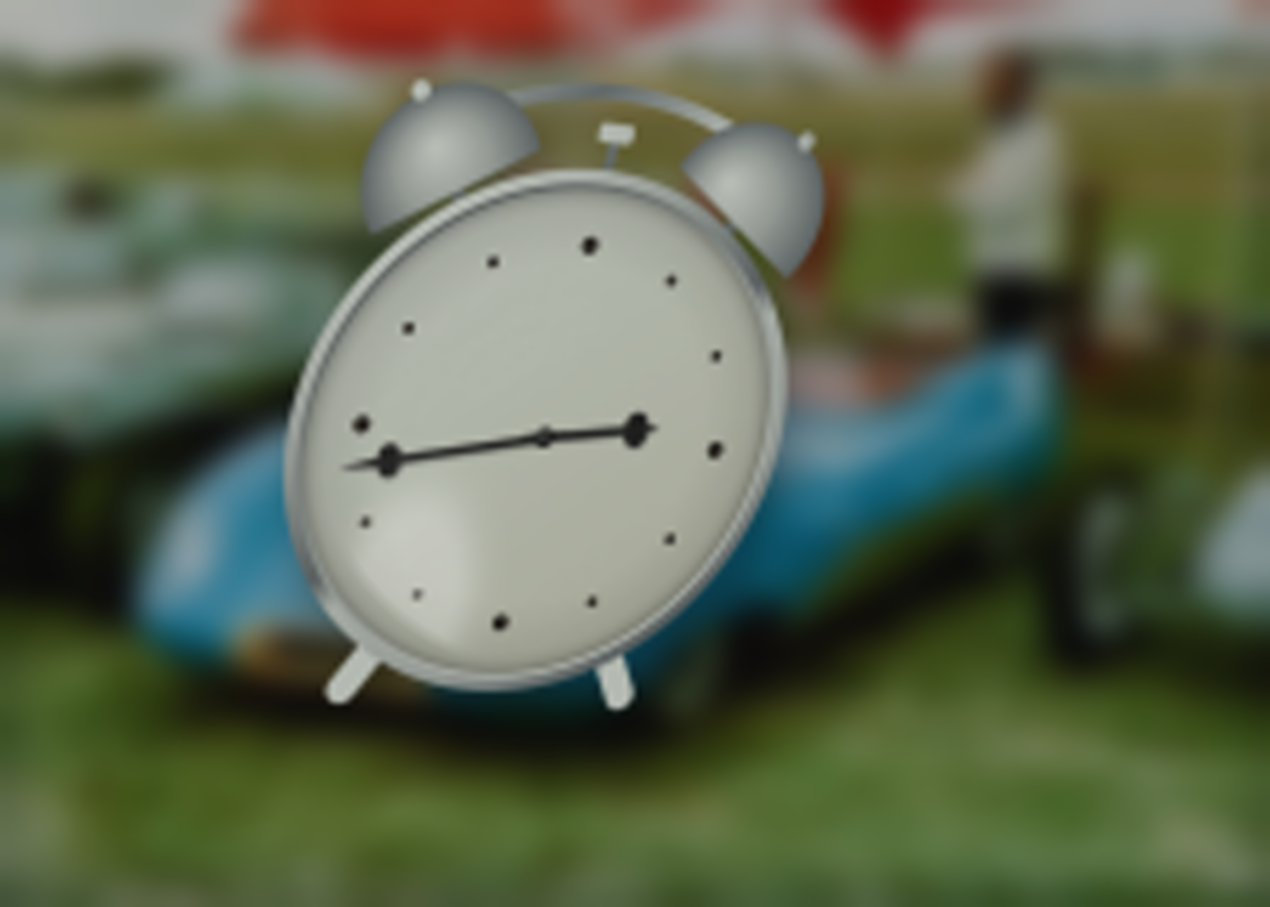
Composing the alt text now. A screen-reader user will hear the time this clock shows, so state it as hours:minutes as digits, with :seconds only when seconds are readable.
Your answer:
2:43
